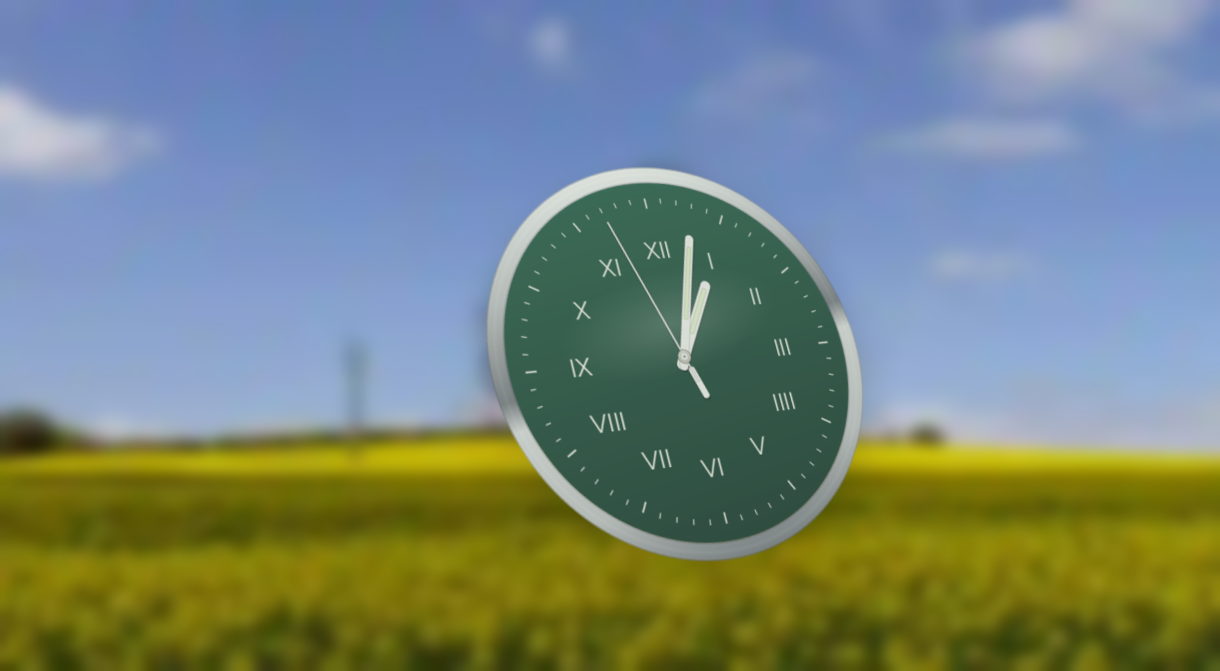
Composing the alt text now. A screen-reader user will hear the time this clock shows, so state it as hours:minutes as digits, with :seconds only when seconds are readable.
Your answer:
1:02:57
